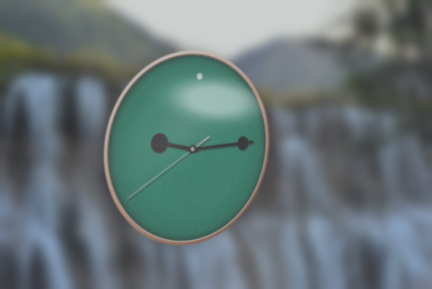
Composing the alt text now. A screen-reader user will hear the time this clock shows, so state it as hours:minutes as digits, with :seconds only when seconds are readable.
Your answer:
9:13:39
